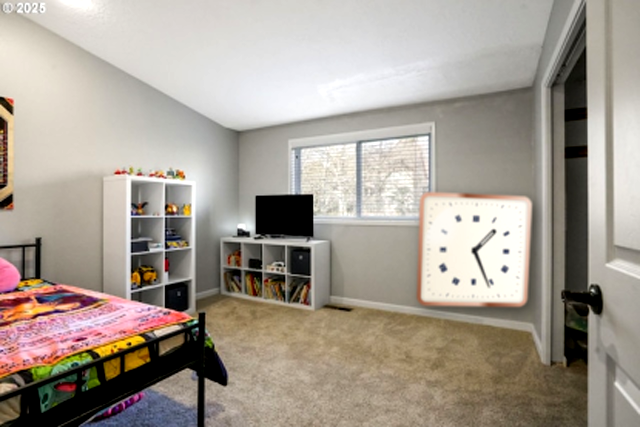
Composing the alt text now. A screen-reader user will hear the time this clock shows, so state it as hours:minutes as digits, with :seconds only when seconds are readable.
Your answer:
1:26
